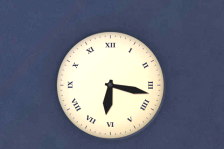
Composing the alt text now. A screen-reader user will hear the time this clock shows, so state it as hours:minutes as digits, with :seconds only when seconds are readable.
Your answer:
6:17
